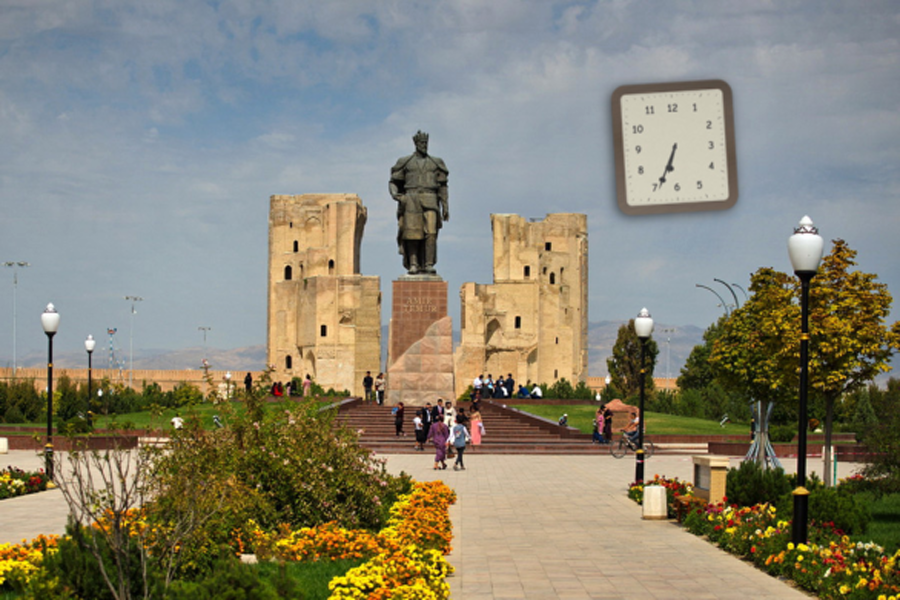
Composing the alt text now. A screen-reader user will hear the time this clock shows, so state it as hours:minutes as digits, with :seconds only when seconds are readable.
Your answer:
6:34
